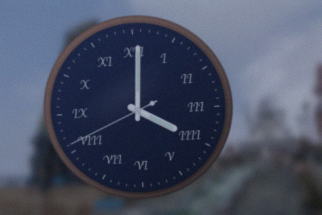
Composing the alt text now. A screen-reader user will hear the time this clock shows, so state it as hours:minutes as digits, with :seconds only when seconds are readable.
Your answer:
4:00:41
